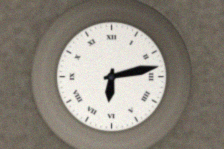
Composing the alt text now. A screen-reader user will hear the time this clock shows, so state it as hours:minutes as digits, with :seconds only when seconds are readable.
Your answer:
6:13
